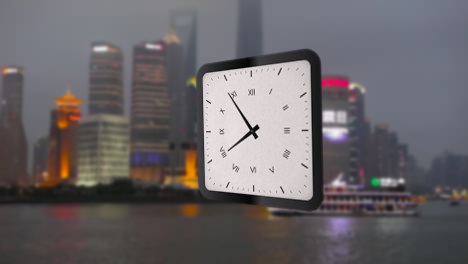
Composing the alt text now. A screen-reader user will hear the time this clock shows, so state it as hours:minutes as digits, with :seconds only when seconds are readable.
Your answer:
7:54
